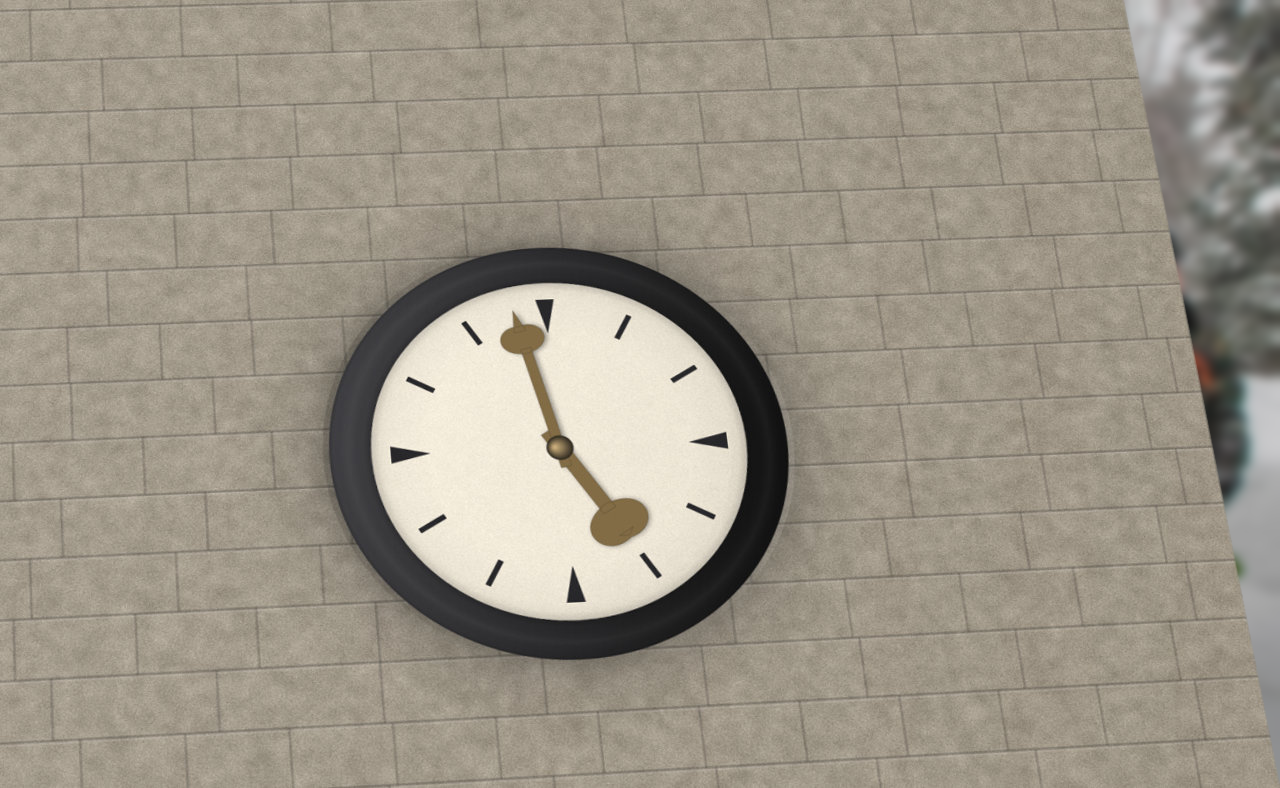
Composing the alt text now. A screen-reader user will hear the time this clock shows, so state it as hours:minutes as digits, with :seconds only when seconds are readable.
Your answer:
4:58
